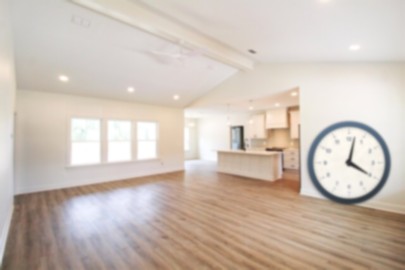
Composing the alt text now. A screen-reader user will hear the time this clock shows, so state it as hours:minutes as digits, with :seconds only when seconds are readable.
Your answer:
4:02
